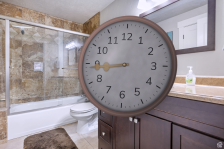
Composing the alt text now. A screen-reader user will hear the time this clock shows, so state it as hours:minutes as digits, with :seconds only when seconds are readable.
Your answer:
8:44
